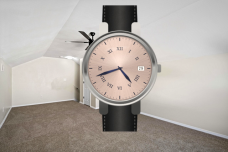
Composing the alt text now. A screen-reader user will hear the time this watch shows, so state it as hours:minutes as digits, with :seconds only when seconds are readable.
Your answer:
4:42
